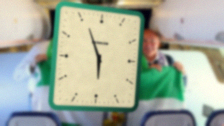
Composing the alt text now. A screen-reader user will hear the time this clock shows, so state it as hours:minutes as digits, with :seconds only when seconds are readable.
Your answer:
5:56
